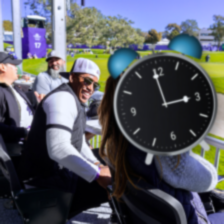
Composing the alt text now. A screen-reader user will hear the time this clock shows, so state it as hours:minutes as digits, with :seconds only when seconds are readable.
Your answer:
2:59
